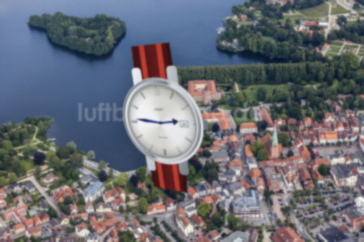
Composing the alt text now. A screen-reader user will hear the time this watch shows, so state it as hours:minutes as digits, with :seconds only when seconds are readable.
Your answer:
2:46
